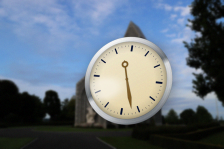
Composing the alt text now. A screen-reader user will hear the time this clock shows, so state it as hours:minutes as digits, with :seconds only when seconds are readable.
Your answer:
11:27
